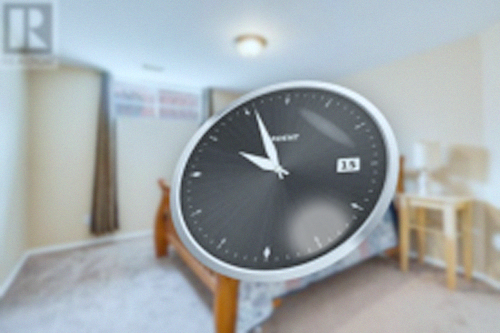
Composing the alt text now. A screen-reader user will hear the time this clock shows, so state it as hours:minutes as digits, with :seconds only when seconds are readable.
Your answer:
9:56
